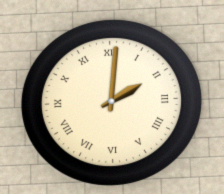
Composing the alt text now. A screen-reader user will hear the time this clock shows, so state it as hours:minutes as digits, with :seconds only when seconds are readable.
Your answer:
2:01
